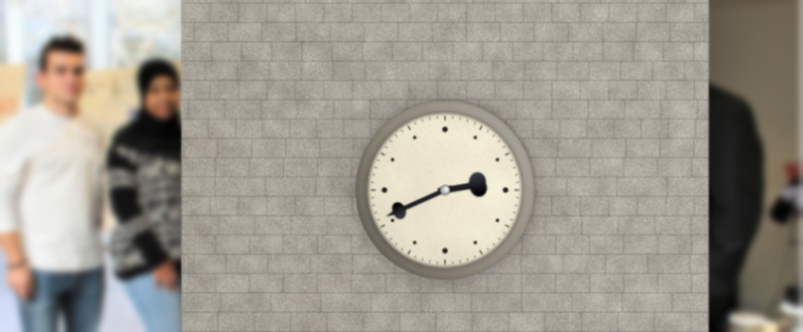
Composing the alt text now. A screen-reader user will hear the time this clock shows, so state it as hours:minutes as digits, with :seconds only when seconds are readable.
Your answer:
2:41
